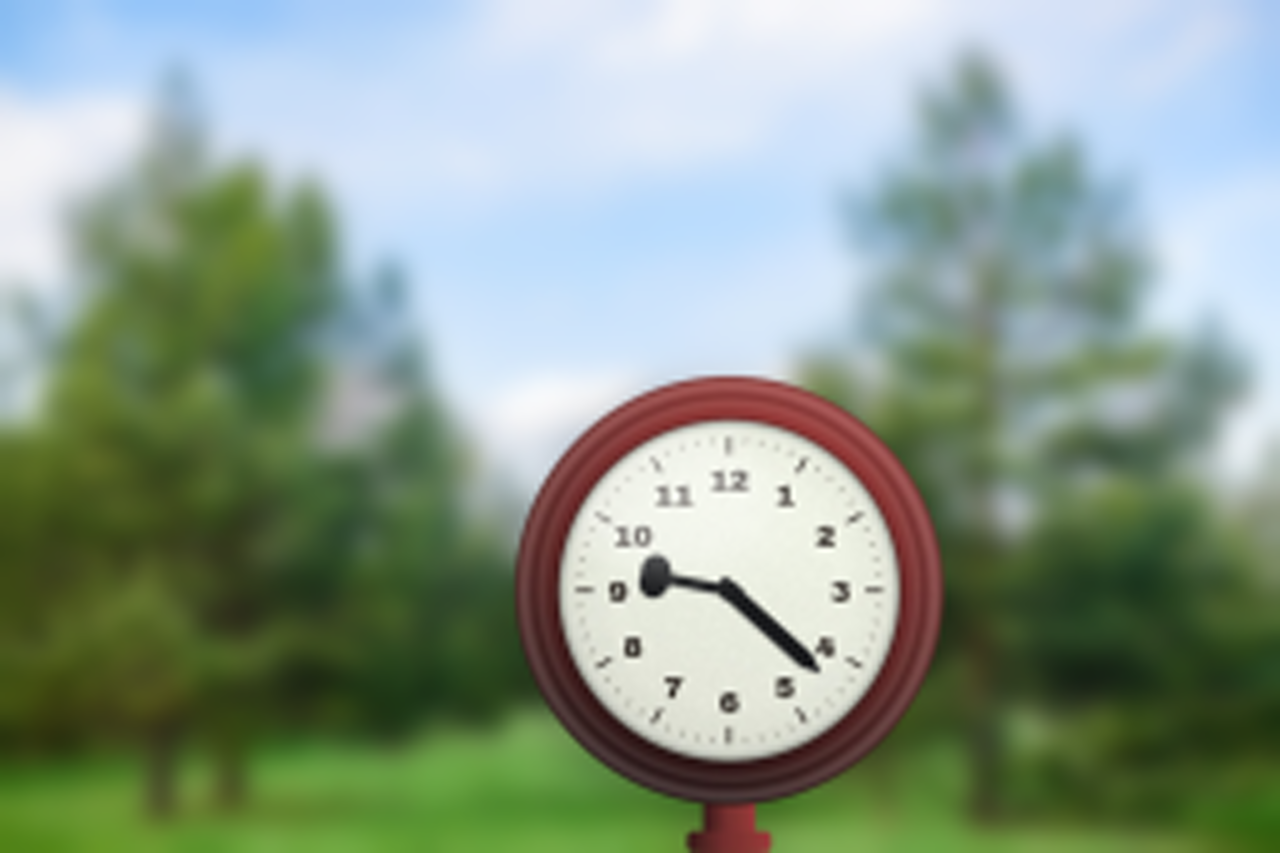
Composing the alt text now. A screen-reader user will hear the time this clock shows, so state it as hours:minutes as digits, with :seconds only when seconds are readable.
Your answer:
9:22
